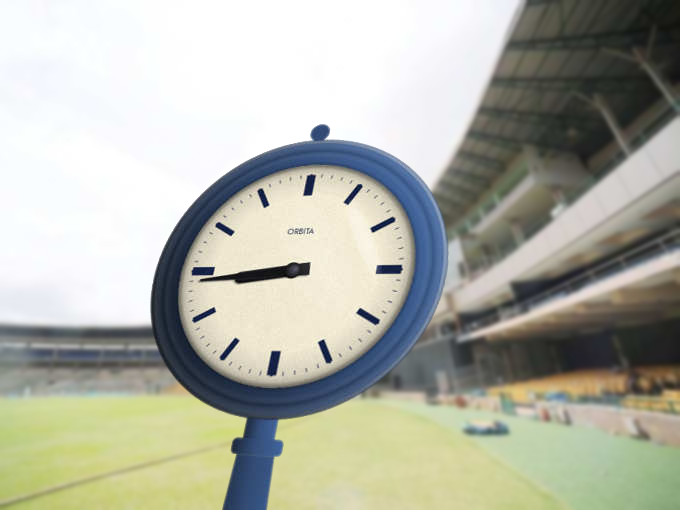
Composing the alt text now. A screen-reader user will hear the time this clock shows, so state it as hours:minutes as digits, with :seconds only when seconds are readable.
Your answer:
8:44
